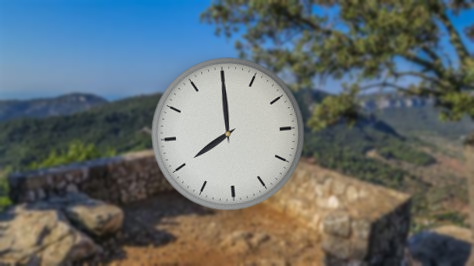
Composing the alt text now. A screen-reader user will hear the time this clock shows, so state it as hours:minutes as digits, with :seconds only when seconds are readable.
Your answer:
8:00
